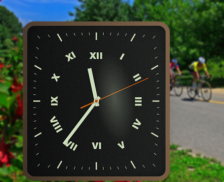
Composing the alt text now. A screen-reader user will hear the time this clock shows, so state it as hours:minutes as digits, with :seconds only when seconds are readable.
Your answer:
11:36:11
